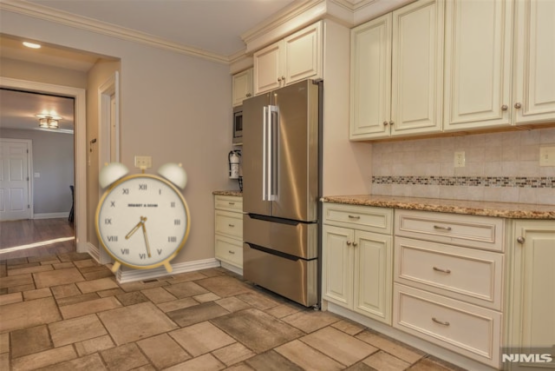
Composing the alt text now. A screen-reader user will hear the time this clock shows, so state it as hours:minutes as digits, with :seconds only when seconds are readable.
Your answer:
7:28
